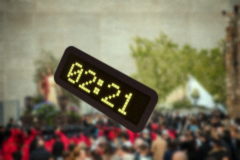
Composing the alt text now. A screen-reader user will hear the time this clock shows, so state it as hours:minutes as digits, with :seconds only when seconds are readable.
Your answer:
2:21
